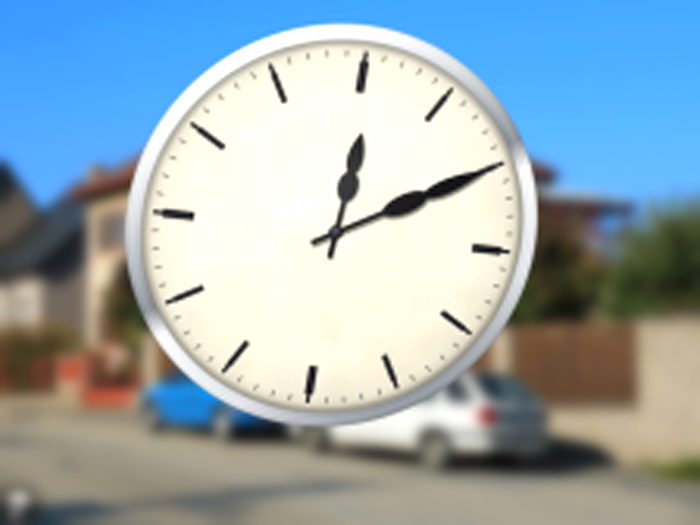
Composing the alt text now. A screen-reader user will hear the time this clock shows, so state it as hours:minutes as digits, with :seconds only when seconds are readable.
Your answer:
12:10
